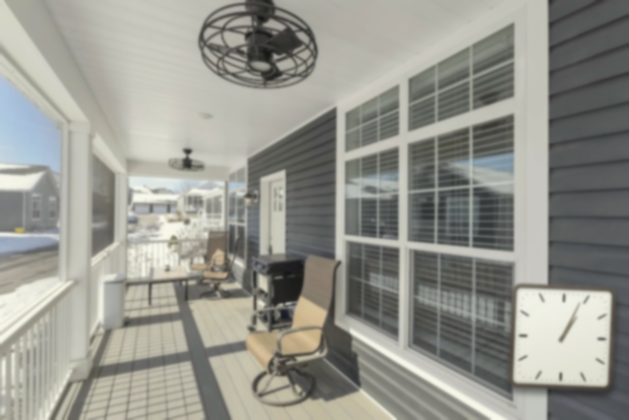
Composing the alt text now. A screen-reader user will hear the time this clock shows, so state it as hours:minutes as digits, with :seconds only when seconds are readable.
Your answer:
1:04
